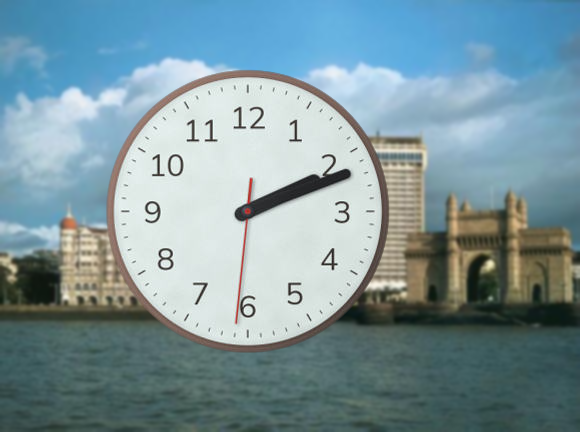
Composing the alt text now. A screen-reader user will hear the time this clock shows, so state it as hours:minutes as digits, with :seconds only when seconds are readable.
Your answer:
2:11:31
